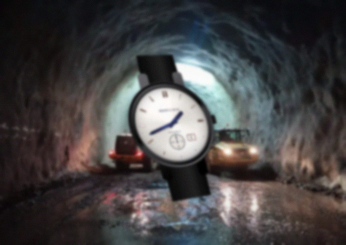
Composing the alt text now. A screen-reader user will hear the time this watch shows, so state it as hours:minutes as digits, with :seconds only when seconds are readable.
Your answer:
1:42
